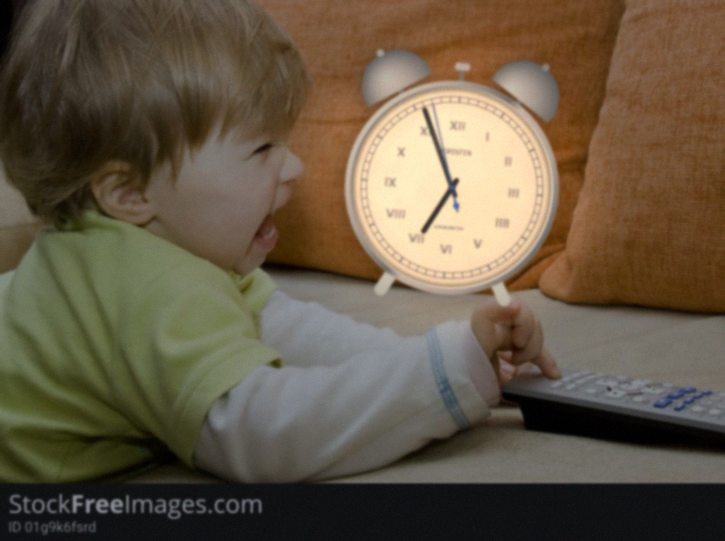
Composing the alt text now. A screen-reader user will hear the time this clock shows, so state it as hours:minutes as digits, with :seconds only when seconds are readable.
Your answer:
6:55:57
